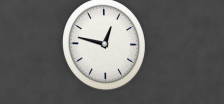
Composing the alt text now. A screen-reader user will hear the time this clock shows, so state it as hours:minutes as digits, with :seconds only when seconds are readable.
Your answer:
12:47
